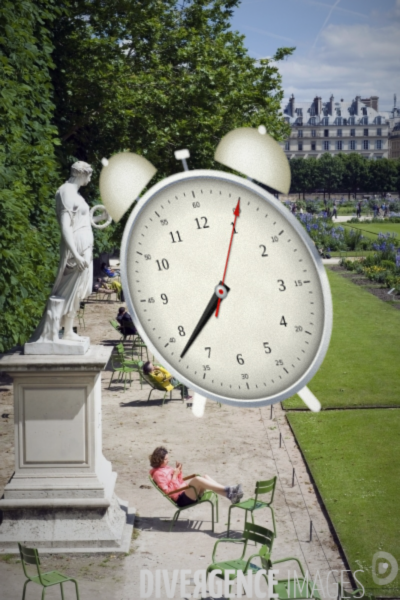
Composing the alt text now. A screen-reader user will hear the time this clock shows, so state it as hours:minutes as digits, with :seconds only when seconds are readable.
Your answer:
7:38:05
